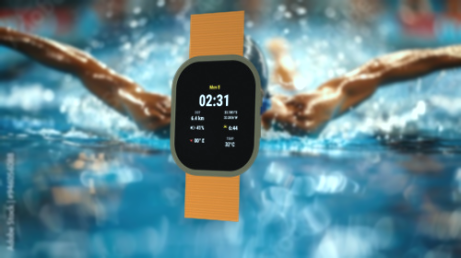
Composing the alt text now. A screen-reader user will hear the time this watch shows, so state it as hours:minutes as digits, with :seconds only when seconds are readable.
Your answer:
2:31
